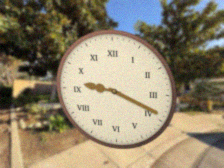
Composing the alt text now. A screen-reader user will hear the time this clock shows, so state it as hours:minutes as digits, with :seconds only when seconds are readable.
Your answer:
9:19
